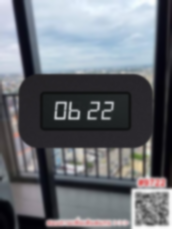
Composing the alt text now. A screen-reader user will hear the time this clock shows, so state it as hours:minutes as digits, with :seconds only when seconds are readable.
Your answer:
6:22
